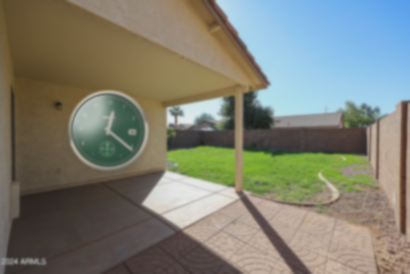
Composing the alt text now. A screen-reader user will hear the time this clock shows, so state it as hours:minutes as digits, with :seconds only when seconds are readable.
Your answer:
12:21
